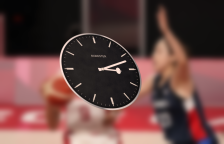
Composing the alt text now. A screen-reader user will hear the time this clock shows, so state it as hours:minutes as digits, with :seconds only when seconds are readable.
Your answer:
3:12
